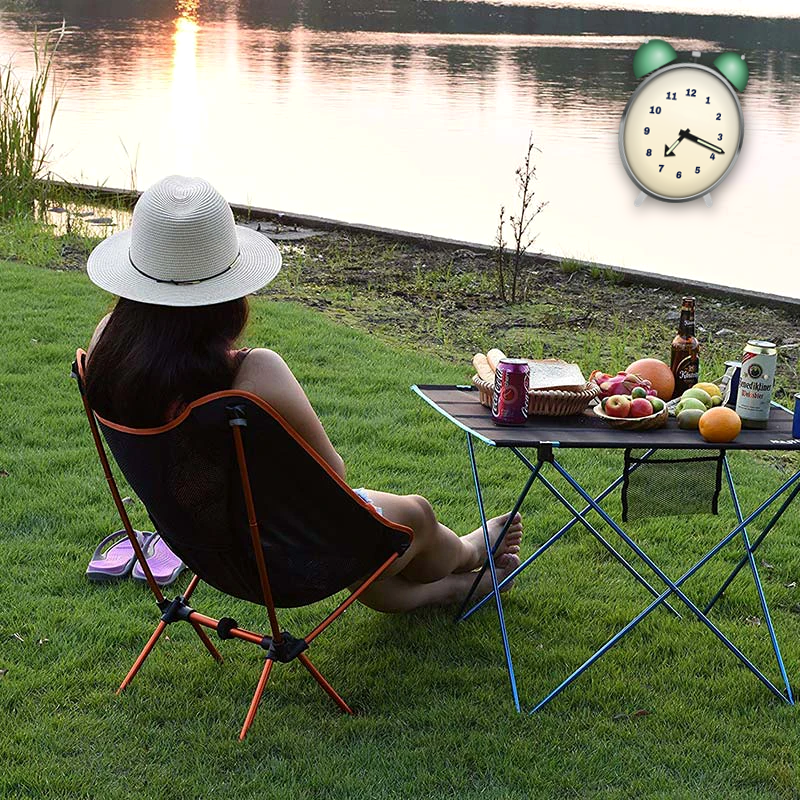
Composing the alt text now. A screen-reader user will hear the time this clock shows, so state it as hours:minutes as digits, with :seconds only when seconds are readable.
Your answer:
7:18
